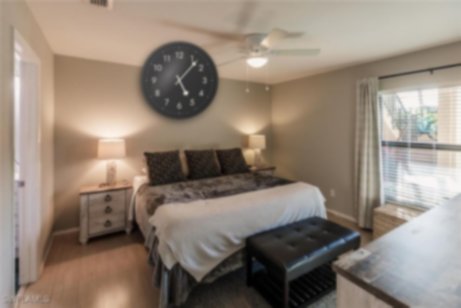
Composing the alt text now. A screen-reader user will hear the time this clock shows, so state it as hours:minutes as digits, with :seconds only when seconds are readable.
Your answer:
5:07
